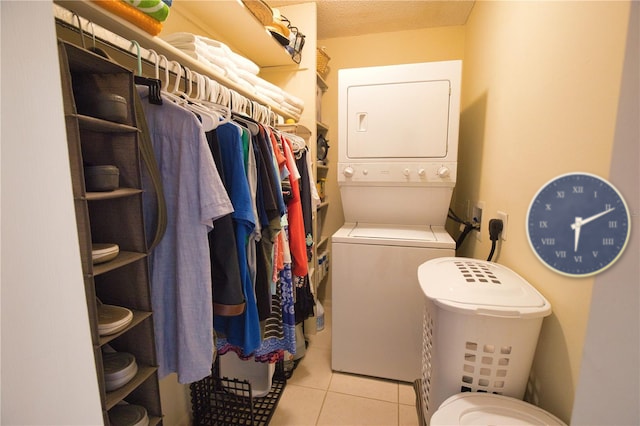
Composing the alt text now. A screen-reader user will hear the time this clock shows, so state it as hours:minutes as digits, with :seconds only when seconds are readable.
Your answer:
6:11
